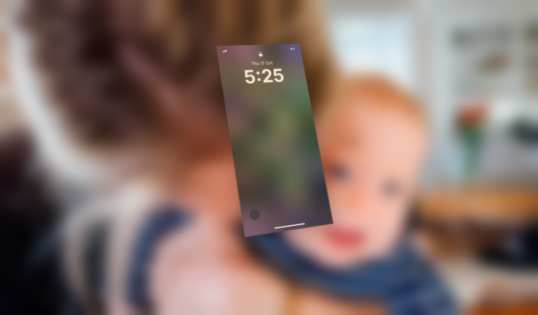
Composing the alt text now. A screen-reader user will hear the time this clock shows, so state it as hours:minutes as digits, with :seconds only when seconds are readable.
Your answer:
5:25
